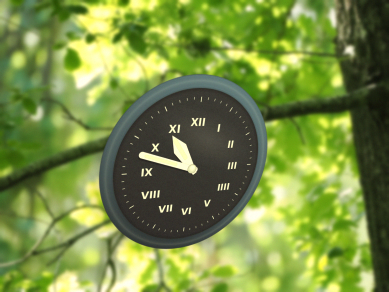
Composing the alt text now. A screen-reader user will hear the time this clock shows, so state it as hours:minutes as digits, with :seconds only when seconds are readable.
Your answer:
10:48
